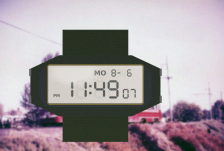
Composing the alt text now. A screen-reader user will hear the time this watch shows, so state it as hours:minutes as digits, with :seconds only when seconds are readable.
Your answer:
11:49:07
